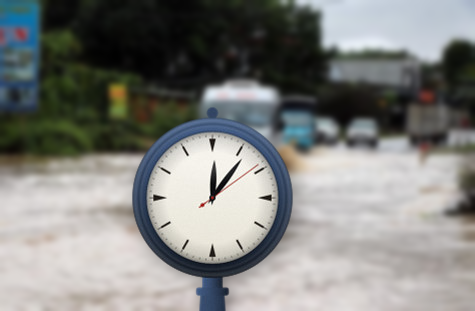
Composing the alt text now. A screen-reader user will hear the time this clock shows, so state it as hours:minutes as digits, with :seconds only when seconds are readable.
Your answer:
12:06:09
